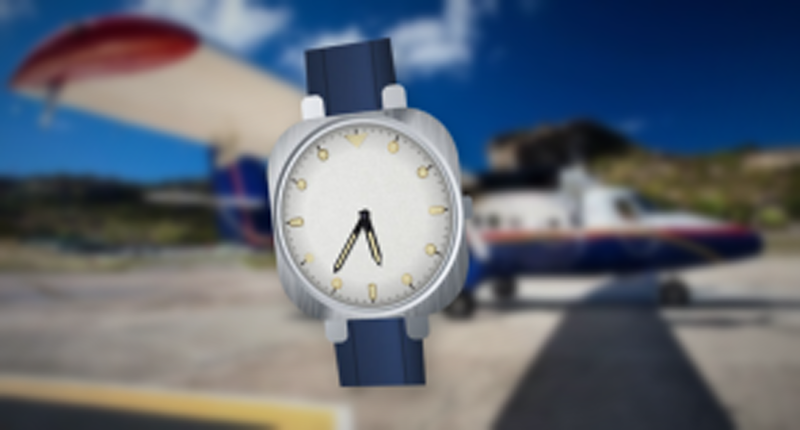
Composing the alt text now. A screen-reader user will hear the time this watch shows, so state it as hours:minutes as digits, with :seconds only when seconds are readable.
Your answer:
5:36
